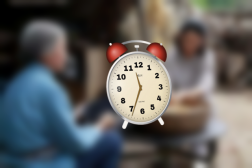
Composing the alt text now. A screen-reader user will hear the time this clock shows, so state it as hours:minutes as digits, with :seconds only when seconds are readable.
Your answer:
11:34
